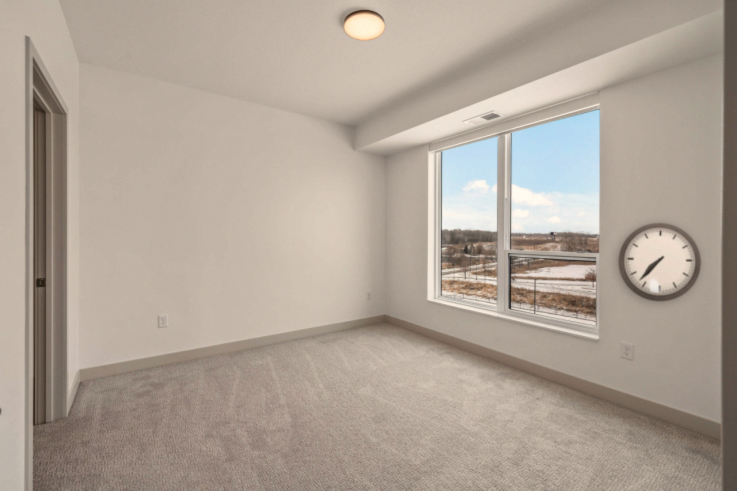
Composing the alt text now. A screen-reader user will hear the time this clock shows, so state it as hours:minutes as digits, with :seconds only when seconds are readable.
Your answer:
7:37
